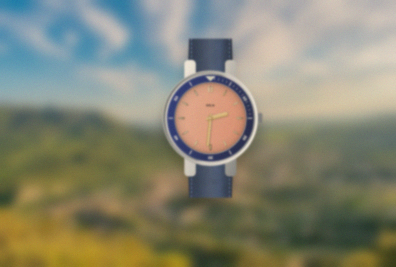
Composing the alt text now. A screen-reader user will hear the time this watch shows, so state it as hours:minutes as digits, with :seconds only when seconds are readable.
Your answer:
2:31
